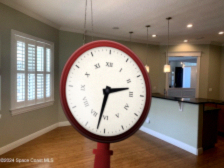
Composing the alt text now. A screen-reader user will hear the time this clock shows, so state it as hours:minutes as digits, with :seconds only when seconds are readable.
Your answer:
2:32
